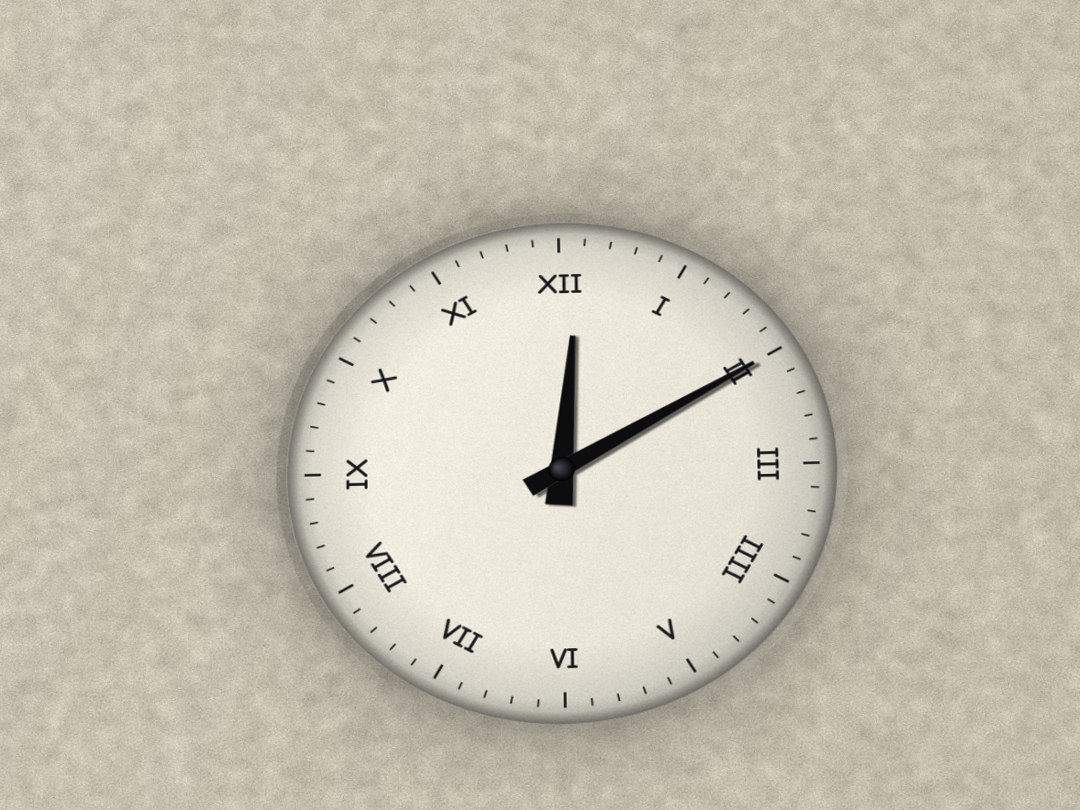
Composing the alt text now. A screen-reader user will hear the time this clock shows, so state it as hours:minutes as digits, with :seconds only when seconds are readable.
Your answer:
12:10
